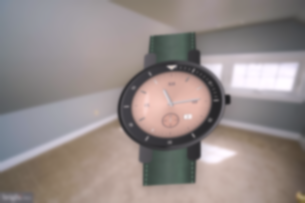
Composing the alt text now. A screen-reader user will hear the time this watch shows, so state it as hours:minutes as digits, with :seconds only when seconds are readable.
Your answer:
11:14
